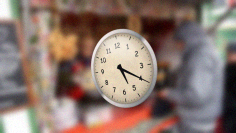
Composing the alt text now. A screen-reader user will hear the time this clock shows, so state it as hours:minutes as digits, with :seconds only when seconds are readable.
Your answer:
5:20
